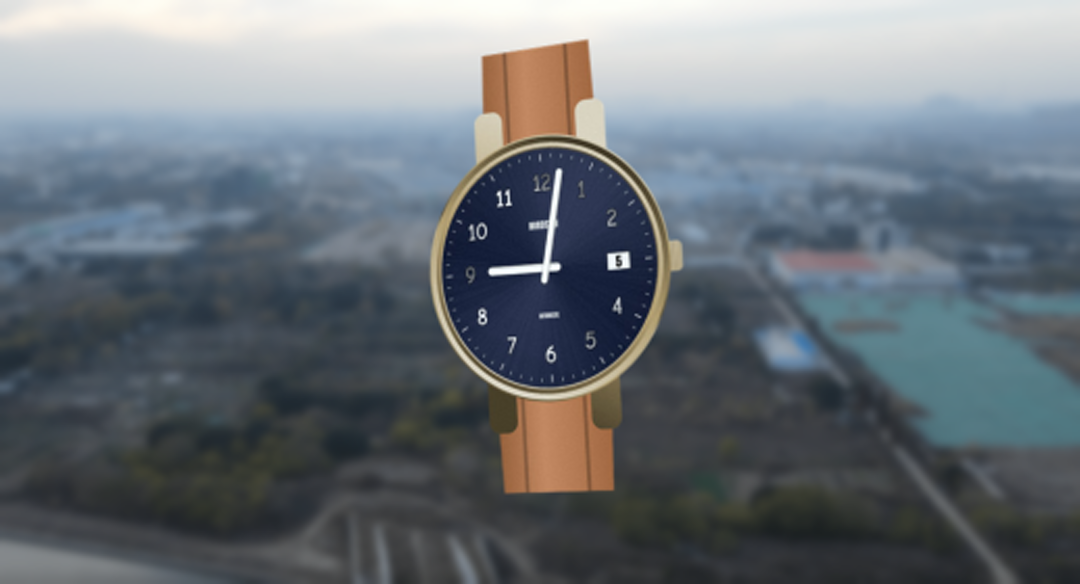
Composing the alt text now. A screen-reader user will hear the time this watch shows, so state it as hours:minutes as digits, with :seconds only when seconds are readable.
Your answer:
9:02
